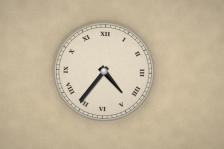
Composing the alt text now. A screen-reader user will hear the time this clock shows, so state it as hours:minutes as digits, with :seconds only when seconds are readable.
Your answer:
4:36
